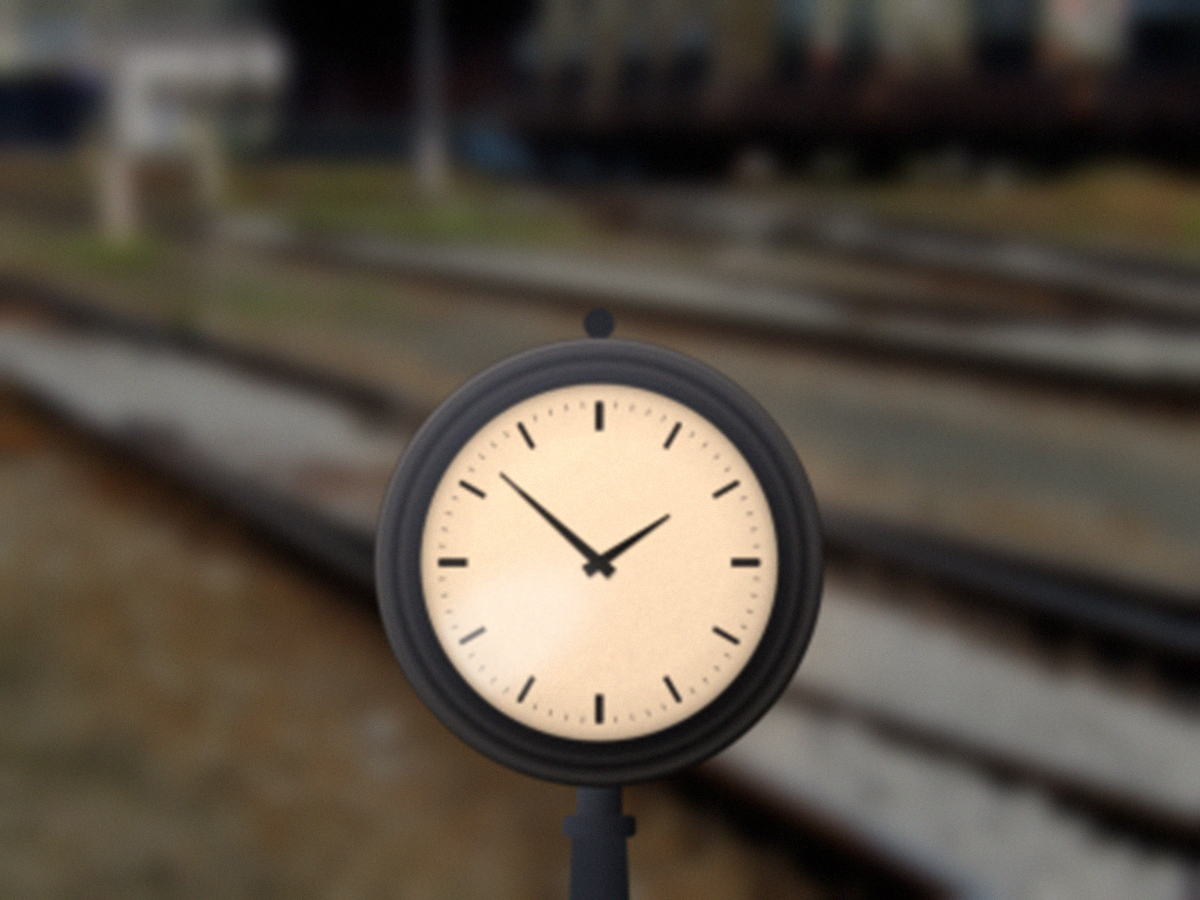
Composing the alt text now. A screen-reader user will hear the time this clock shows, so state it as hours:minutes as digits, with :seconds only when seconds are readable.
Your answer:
1:52
